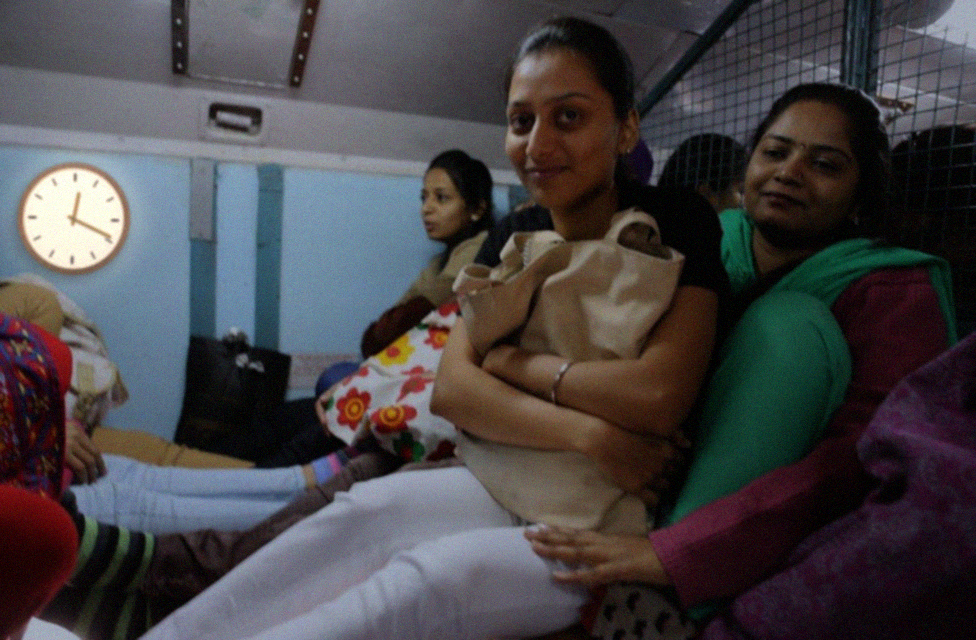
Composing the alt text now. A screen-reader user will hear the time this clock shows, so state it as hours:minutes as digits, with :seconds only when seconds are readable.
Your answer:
12:19
